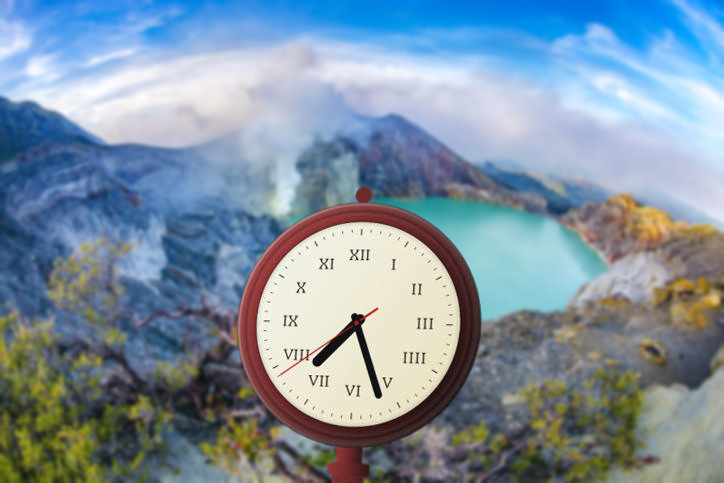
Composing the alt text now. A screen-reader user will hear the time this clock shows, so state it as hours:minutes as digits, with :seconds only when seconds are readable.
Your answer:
7:26:39
